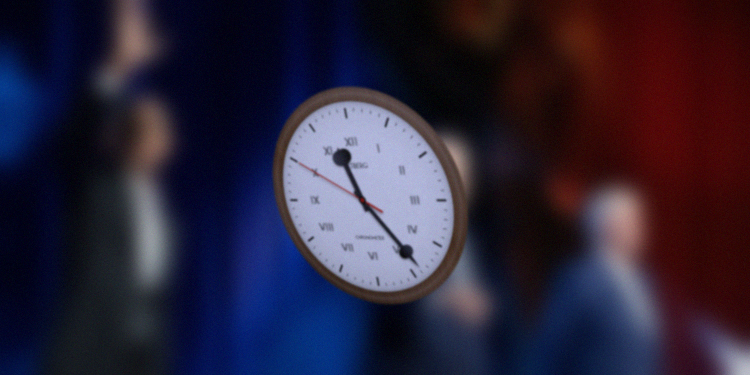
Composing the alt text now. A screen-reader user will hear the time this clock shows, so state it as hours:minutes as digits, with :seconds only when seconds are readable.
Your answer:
11:23:50
